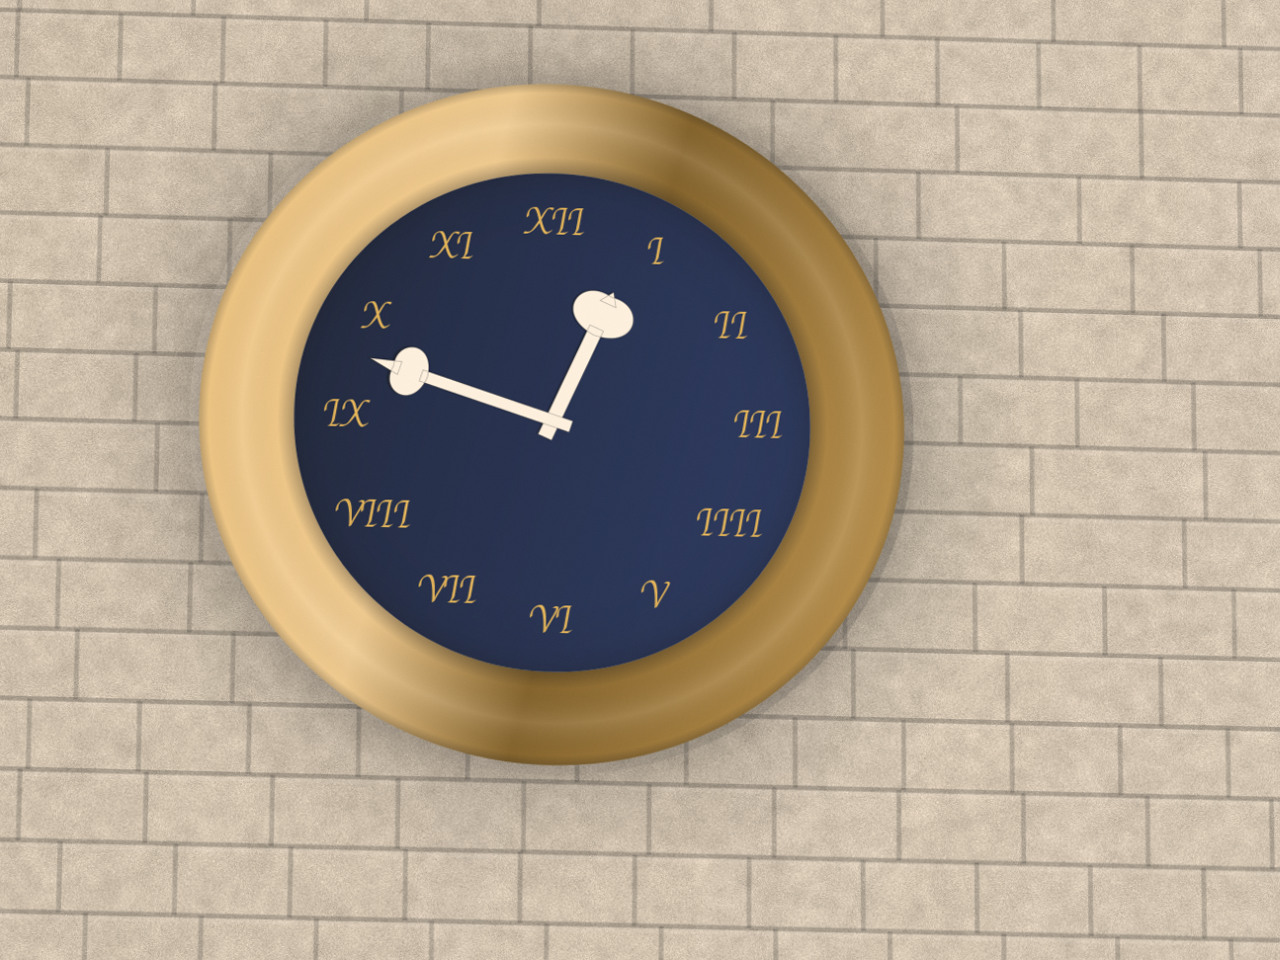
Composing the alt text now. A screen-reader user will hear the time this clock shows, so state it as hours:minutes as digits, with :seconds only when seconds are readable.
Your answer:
12:48
